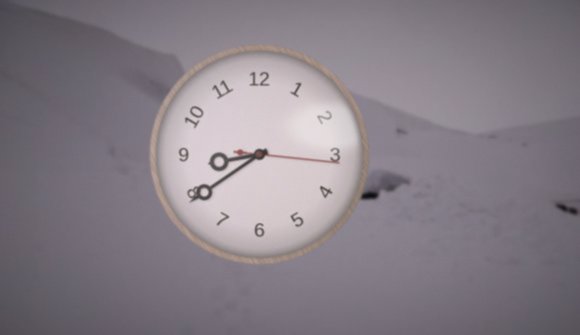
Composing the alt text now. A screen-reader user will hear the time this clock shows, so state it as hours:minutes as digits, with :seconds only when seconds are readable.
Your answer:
8:39:16
